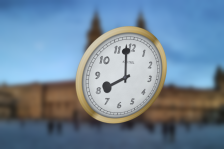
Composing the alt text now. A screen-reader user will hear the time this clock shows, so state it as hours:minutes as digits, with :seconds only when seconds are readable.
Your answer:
7:58
